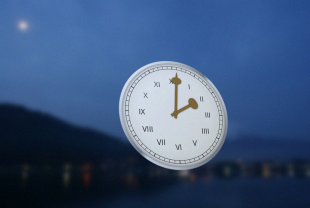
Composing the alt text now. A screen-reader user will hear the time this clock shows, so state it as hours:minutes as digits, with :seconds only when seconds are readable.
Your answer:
2:01
